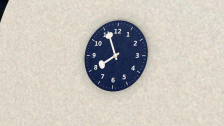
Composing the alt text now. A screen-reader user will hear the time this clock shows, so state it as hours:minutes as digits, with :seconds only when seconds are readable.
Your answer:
7:56
